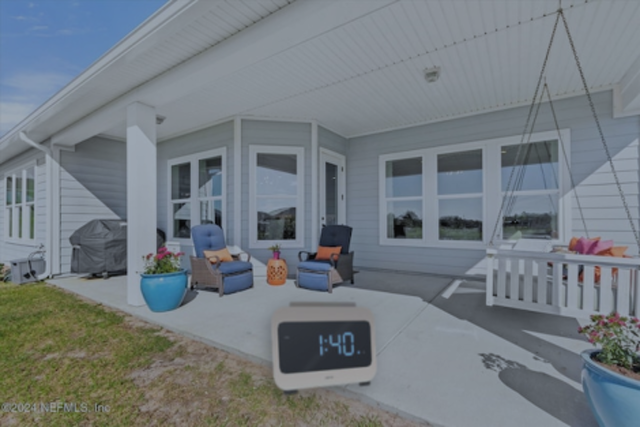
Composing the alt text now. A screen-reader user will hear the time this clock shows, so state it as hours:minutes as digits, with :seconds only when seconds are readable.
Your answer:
1:40
